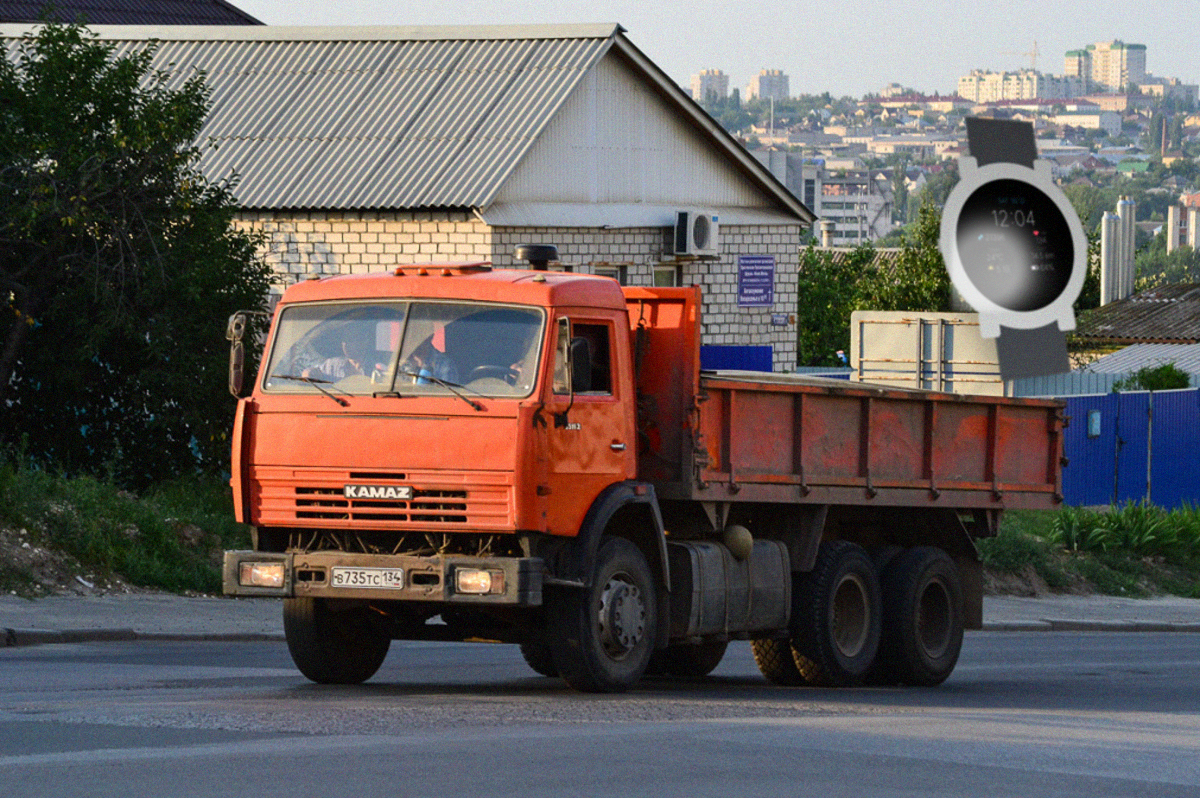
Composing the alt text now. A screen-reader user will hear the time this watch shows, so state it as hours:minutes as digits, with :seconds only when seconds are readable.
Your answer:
12:04
